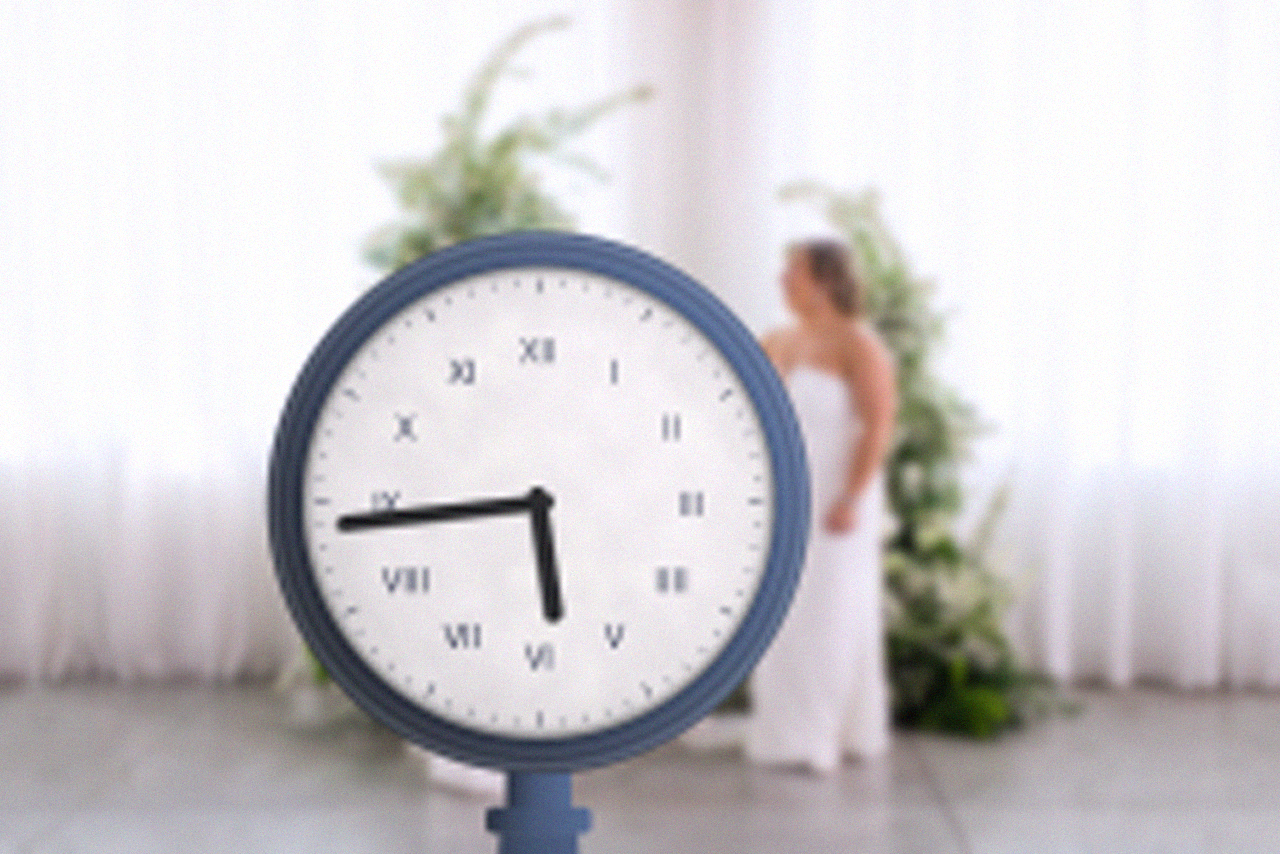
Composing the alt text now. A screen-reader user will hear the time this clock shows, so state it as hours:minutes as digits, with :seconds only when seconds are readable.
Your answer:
5:44
